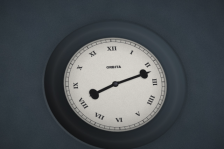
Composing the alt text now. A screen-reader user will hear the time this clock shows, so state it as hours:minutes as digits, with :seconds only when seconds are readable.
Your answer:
8:12
